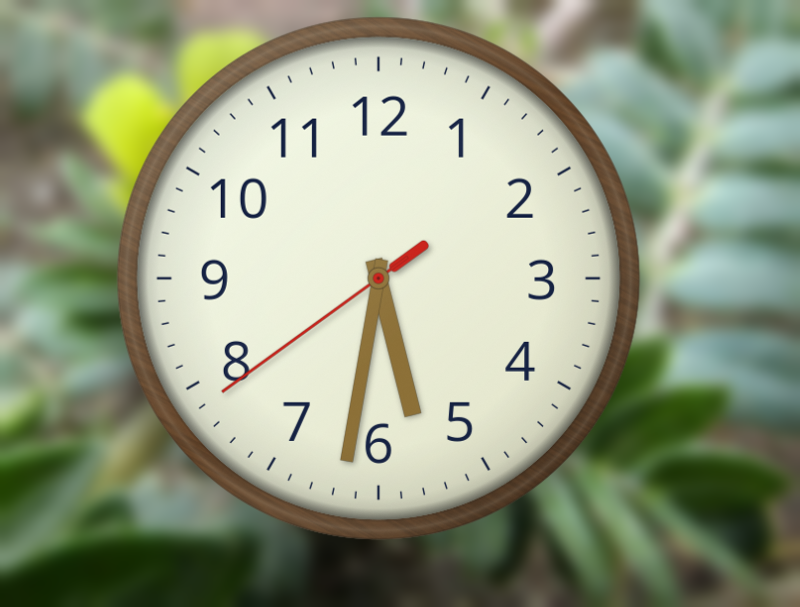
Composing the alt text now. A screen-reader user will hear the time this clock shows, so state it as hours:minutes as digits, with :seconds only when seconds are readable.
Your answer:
5:31:39
